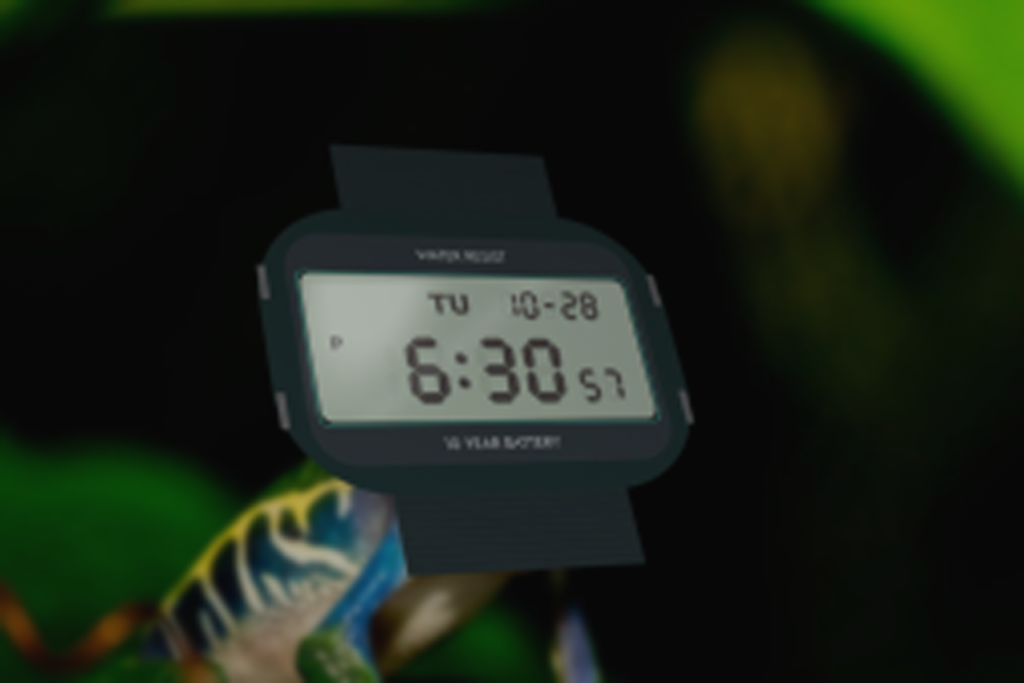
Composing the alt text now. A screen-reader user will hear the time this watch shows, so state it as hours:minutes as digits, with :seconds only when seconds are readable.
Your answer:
6:30:57
